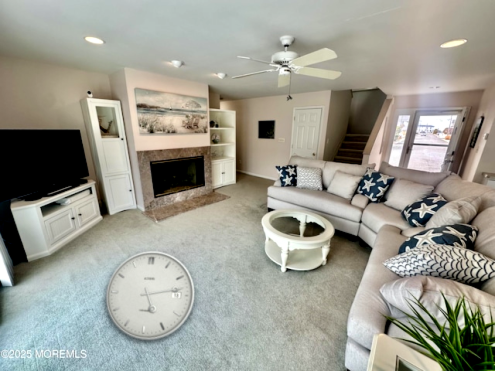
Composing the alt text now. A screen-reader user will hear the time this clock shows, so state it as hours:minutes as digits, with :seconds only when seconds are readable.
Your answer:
5:13
